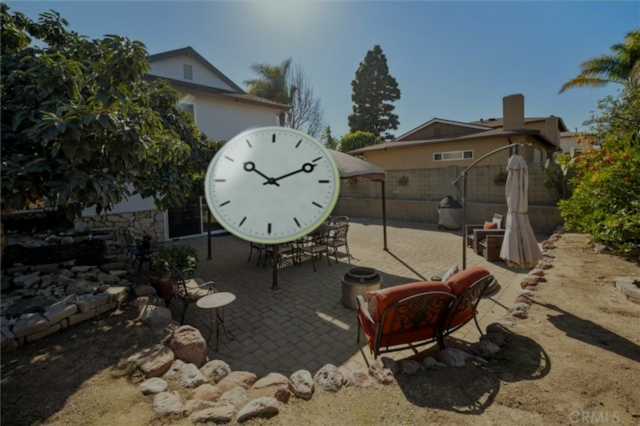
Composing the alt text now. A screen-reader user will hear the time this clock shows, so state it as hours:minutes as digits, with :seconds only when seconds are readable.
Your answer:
10:11
